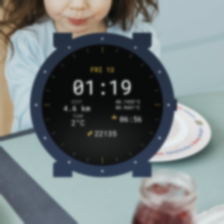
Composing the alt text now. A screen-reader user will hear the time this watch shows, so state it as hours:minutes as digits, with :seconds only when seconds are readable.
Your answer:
1:19
